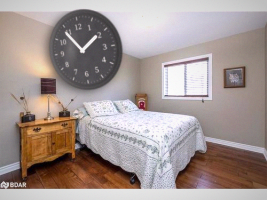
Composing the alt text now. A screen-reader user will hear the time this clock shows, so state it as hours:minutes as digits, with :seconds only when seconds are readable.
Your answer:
1:54
